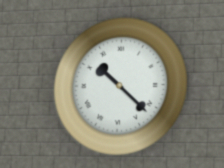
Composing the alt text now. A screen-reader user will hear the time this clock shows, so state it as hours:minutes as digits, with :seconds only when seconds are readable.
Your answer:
10:22
